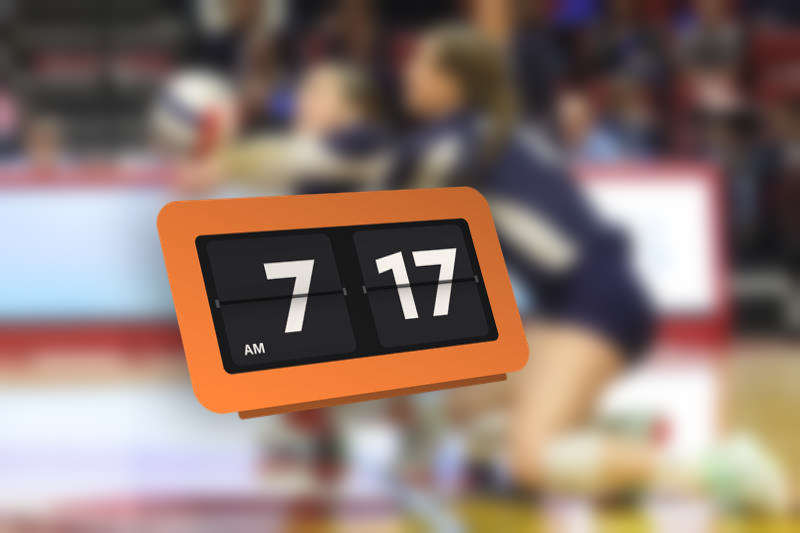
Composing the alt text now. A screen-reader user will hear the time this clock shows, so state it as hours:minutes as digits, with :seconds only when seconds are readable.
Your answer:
7:17
